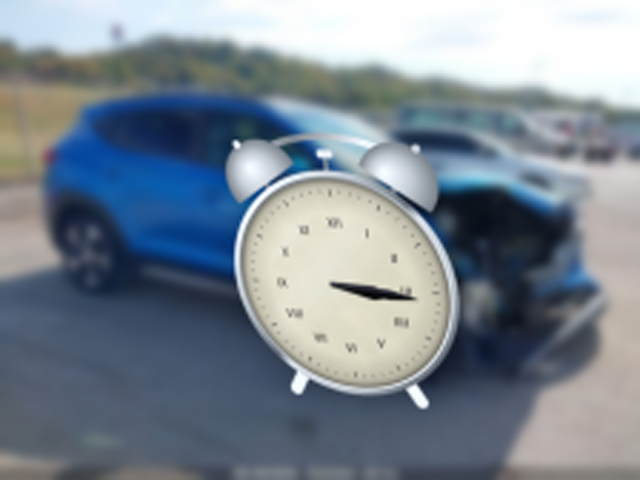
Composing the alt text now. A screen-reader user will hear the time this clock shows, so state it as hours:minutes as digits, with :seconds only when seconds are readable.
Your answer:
3:16
